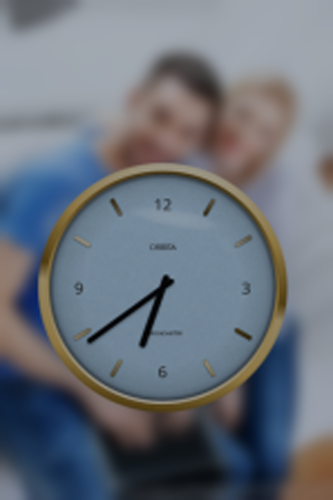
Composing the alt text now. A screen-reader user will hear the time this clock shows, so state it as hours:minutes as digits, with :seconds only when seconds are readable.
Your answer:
6:39
